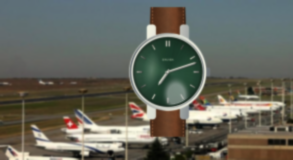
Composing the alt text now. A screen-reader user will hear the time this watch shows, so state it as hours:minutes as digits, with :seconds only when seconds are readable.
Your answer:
7:12
